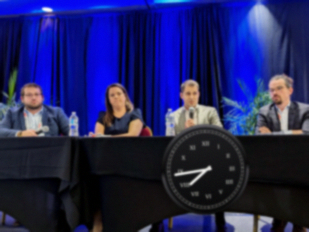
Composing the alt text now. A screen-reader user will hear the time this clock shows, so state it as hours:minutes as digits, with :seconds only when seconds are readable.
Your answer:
7:44
